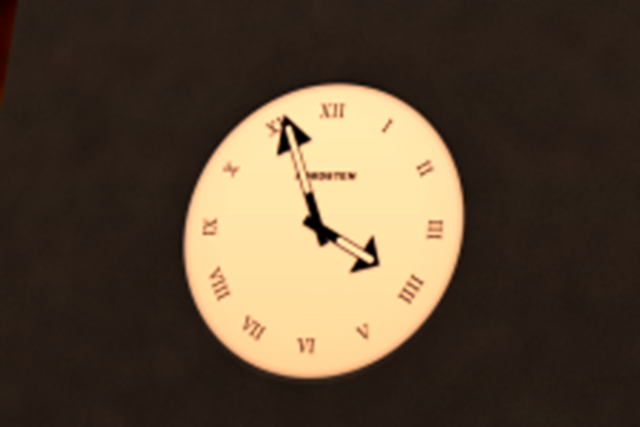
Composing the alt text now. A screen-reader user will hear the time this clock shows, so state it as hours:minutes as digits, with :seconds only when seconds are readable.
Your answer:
3:56
